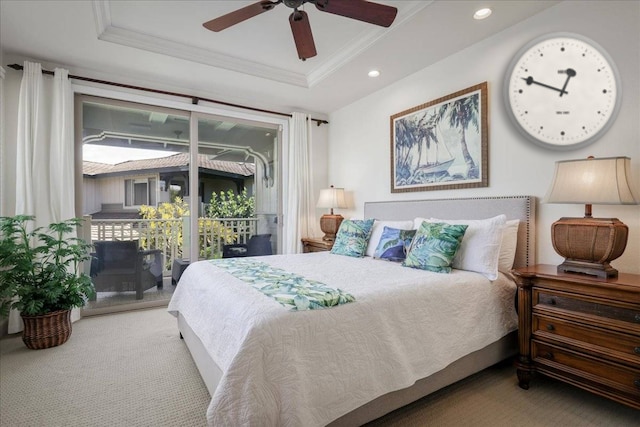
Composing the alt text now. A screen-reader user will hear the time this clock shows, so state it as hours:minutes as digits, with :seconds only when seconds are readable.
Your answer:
12:48
